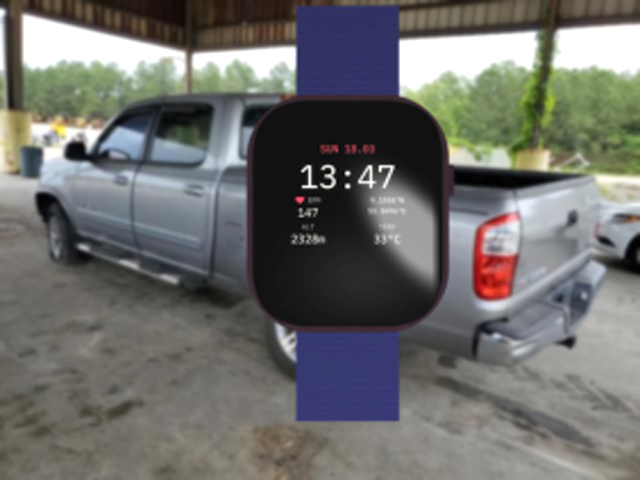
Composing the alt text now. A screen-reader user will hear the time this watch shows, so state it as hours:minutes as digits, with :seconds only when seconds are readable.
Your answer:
13:47
